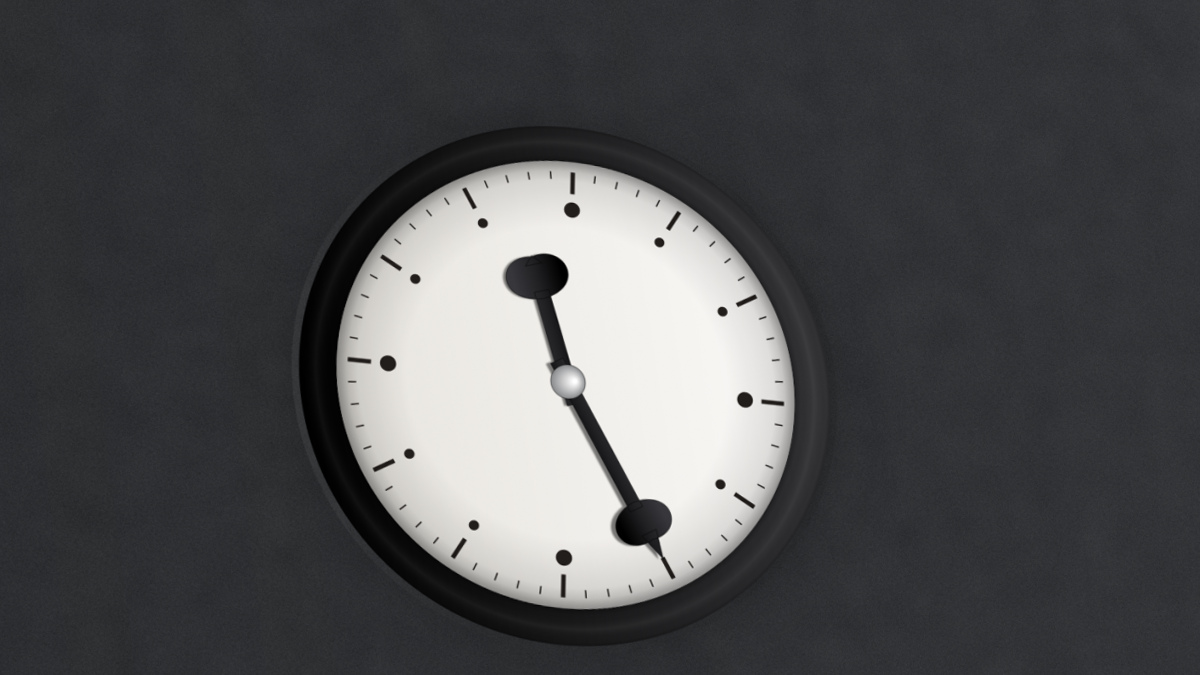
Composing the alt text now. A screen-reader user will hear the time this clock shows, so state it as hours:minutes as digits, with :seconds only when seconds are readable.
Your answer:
11:25
